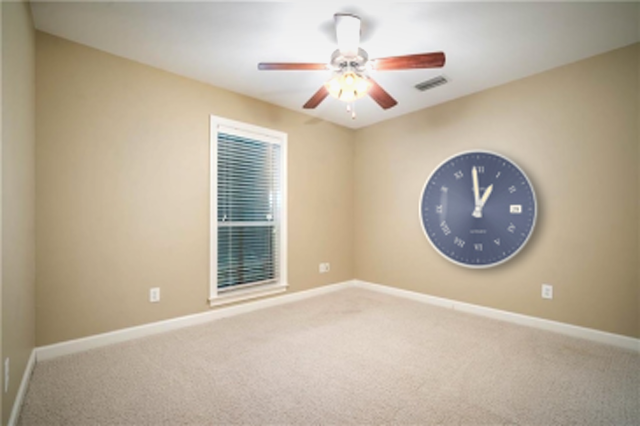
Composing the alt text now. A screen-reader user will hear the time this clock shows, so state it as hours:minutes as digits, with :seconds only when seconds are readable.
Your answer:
12:59
